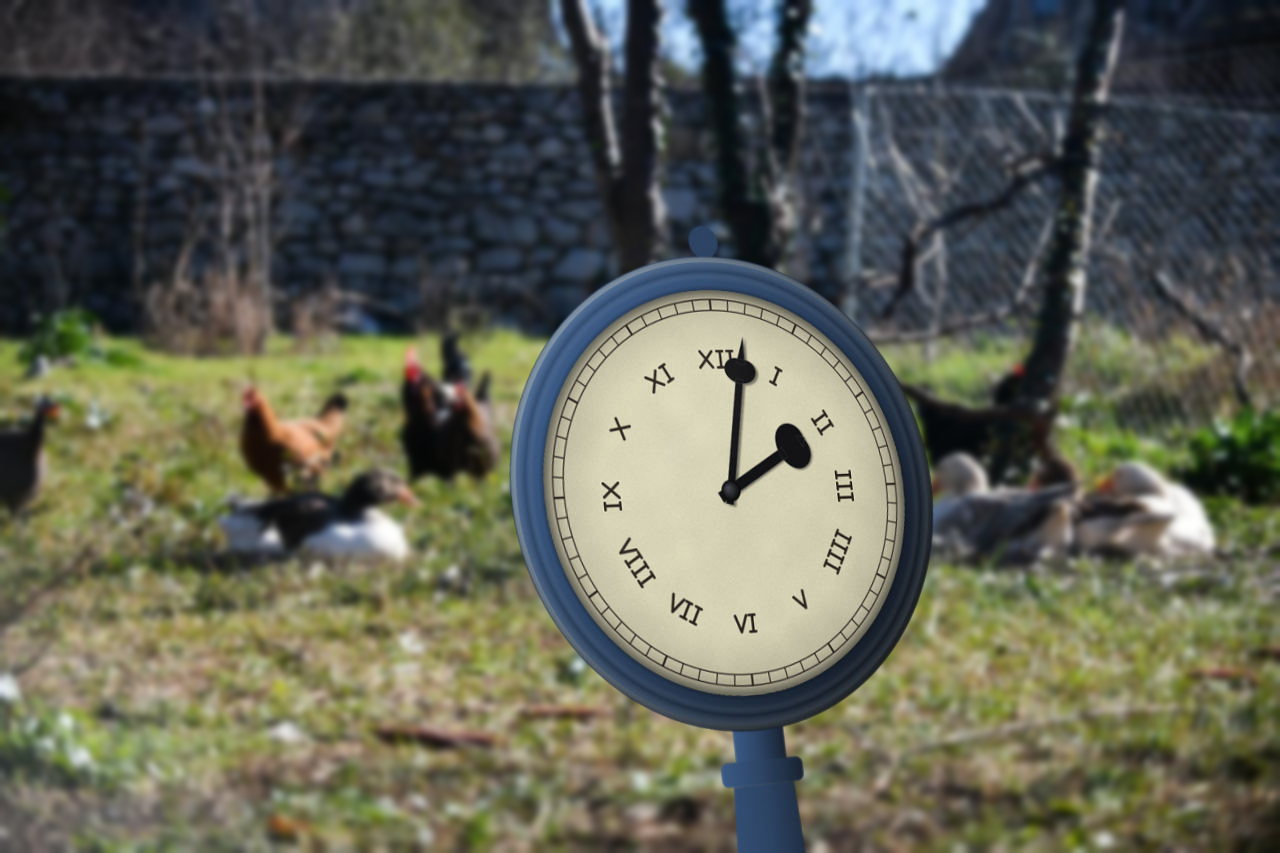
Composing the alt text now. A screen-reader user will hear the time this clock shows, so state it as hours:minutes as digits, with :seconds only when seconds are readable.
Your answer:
2:02
